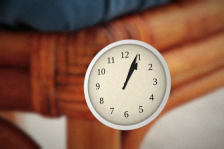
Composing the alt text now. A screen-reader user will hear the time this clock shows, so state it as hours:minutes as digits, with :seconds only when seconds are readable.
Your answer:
1:04
